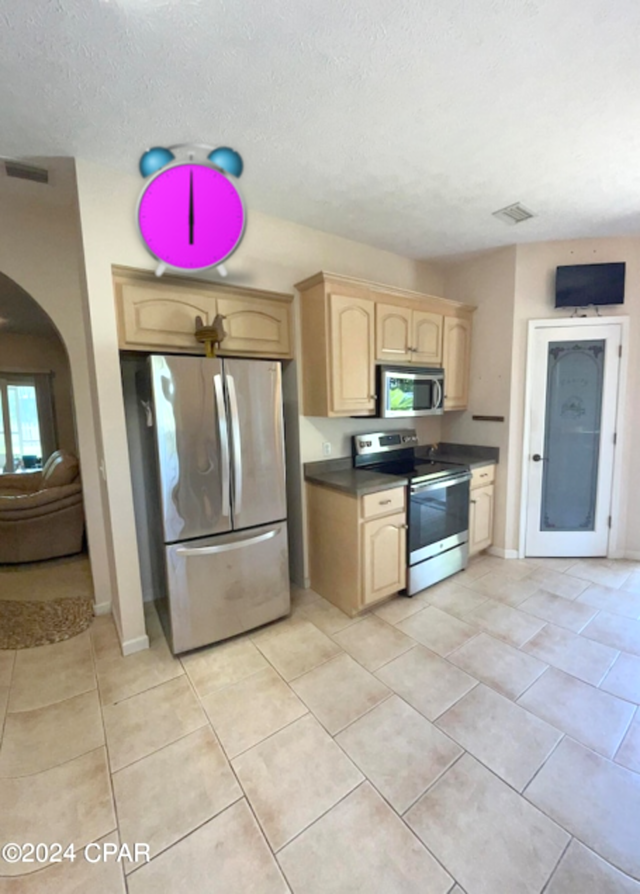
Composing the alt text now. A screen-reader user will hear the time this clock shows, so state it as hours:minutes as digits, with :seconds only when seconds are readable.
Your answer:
6:00
